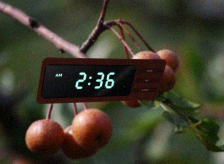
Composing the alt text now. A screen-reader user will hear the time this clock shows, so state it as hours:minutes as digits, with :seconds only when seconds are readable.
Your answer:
2:36
